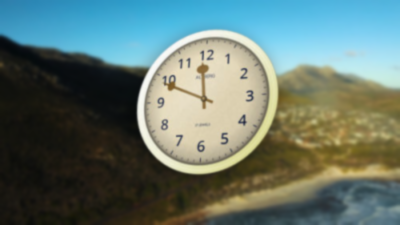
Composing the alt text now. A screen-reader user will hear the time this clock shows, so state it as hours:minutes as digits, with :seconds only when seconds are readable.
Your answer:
11:49
